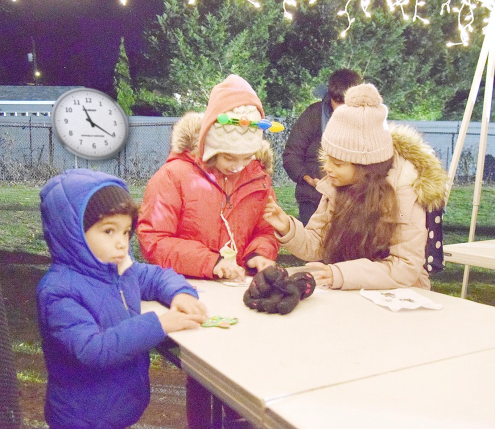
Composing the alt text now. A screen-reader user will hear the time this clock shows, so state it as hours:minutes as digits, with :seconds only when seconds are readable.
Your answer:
11:21
